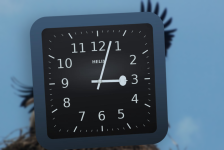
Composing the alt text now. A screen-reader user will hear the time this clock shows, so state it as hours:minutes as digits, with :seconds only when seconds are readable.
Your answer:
3:03
